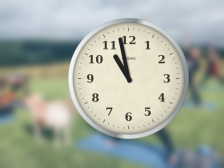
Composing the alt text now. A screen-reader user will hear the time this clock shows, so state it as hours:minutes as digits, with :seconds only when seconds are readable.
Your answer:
10:58
